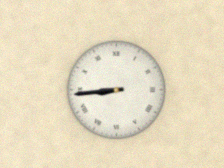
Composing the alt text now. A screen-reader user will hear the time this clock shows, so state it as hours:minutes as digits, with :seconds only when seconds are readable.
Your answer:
8:44
